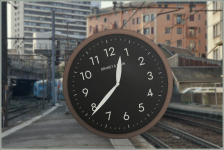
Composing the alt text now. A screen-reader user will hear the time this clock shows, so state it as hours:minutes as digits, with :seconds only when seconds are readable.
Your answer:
12:39
